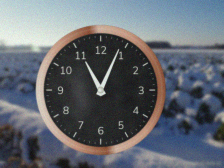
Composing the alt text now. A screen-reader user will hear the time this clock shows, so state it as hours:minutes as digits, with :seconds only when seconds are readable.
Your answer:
11:04
